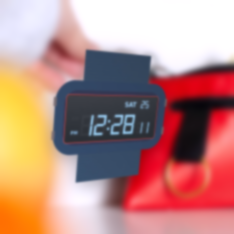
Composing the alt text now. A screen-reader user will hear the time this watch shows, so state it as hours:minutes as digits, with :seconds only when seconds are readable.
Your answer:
12:28
